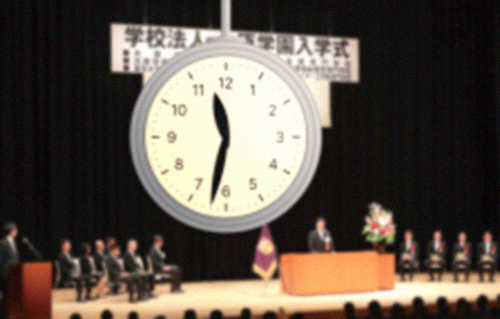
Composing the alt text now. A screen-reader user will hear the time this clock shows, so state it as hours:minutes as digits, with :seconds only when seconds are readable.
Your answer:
11:32
